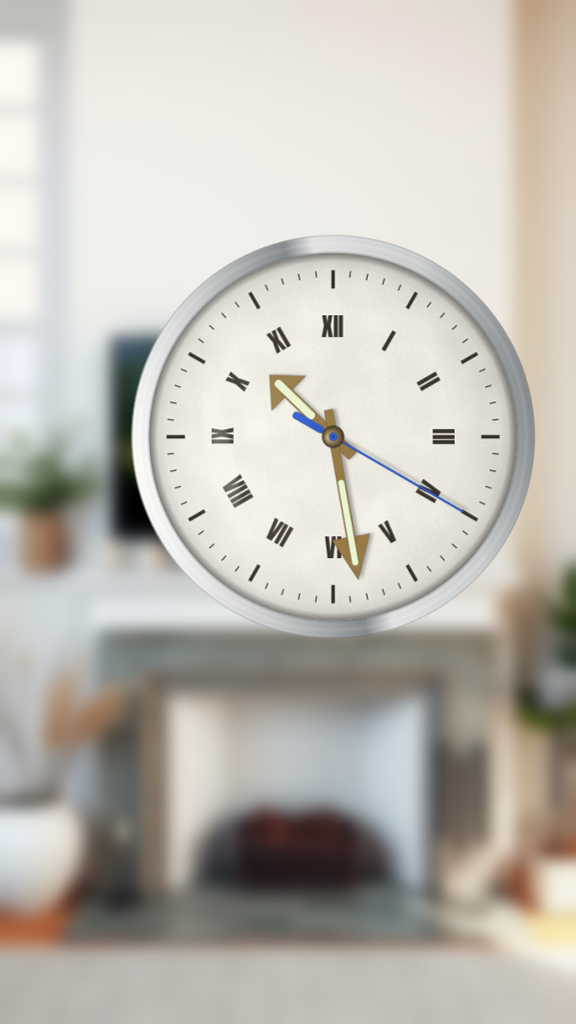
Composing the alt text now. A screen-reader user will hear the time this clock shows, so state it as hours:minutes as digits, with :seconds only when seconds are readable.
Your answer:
10:28:20
